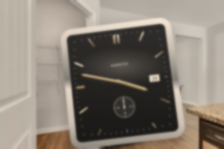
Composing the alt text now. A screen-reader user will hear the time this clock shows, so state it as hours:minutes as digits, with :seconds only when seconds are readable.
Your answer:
3:48
